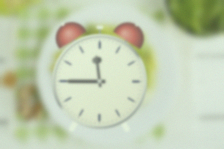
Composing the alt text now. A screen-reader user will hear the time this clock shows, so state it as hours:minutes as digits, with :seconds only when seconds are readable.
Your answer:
11:45
